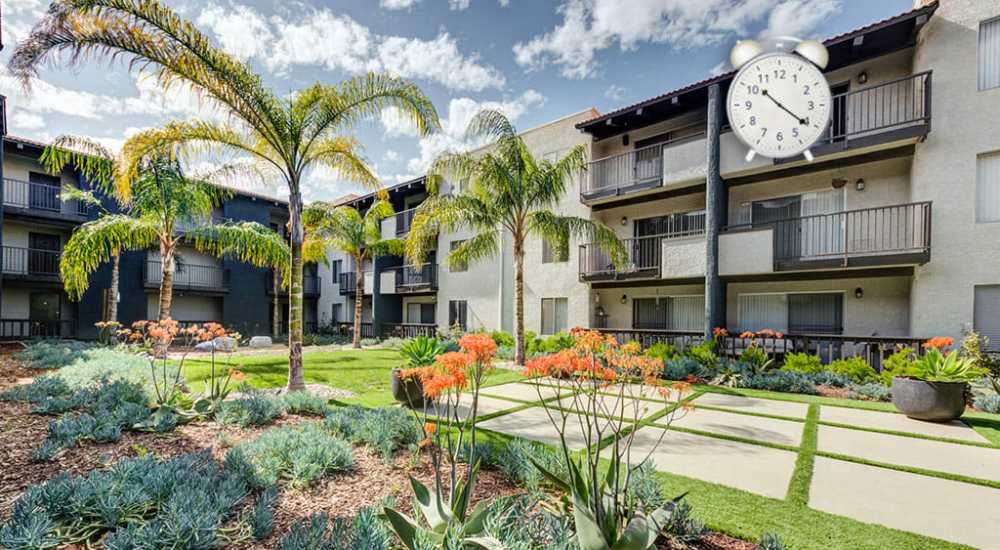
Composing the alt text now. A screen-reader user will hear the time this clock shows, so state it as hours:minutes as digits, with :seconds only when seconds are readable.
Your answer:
10:21
